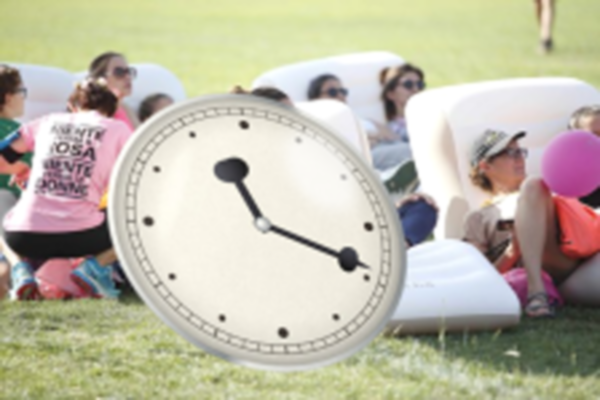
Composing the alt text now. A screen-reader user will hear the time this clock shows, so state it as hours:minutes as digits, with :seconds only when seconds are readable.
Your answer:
11:19
